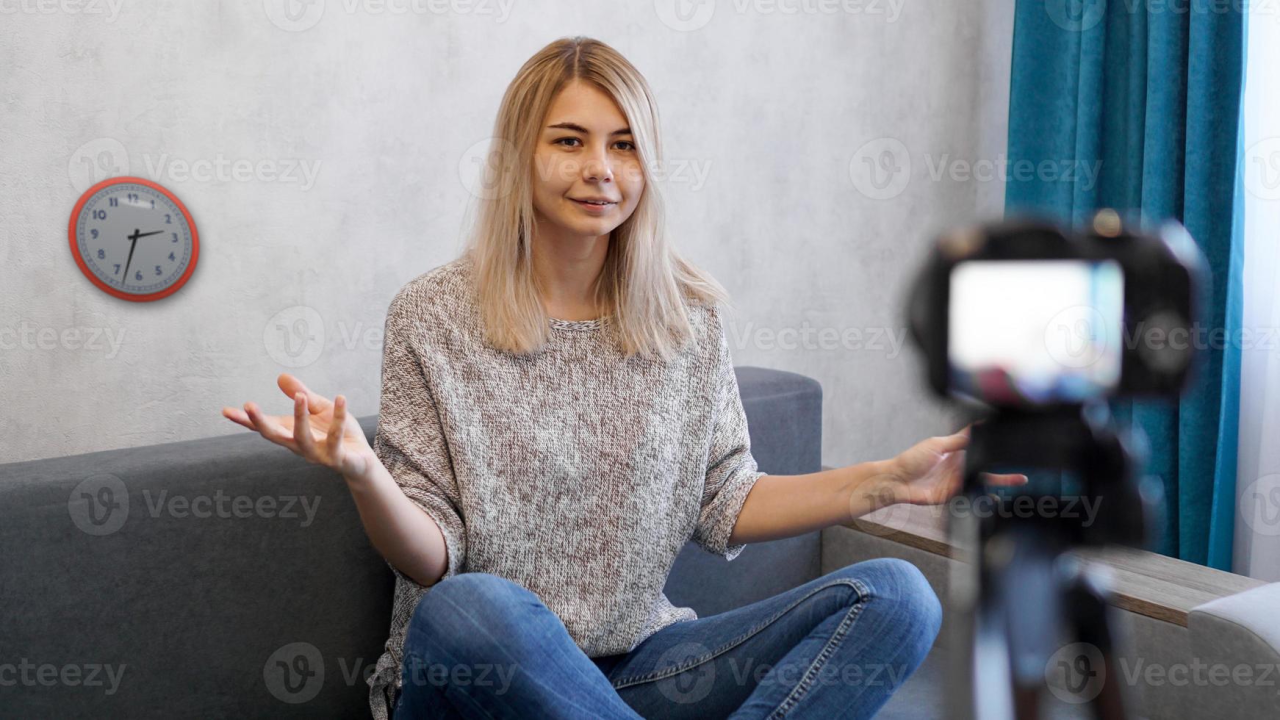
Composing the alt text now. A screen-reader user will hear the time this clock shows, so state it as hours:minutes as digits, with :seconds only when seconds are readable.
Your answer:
2:33
